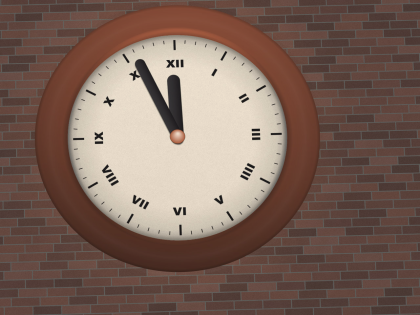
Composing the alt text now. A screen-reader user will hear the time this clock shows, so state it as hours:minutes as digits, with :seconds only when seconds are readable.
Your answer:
11:56
